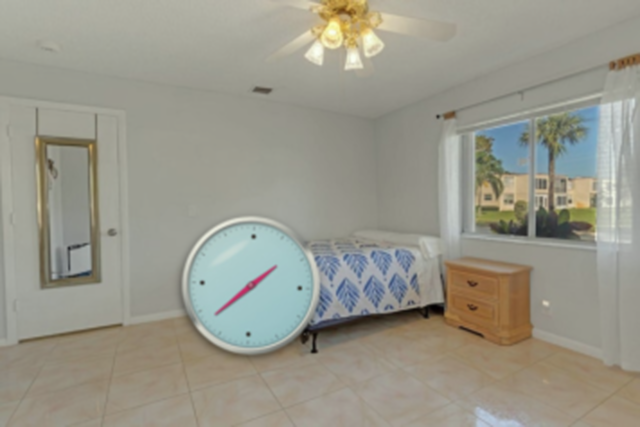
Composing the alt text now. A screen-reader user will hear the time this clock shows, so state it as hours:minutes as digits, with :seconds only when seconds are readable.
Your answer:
1:38
